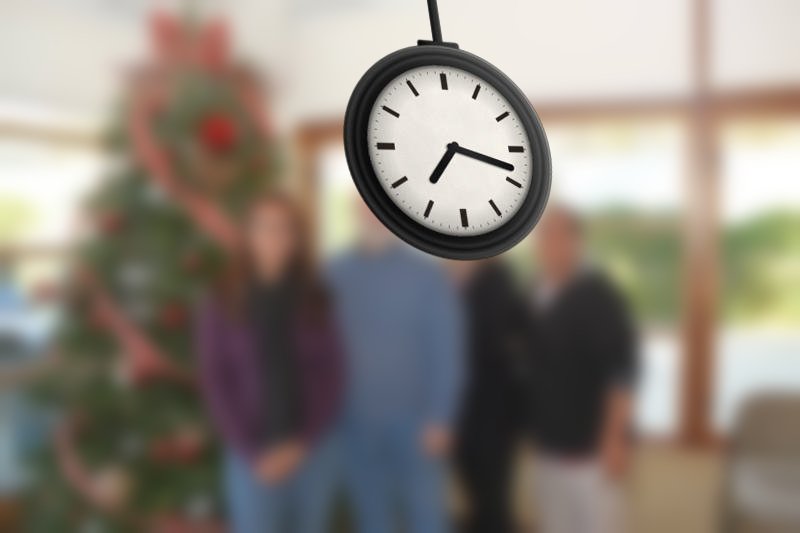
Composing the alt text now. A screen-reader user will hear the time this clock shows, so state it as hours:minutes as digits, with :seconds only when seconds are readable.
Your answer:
7:18
